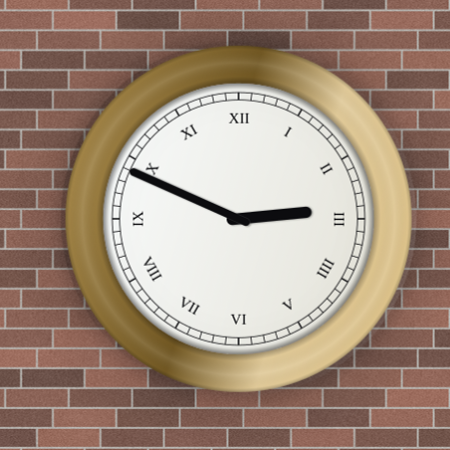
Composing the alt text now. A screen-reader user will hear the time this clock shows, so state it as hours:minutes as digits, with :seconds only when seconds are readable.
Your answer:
2:49
